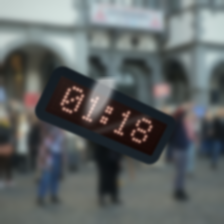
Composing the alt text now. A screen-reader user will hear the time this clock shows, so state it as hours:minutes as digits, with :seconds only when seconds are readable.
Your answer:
1:18
